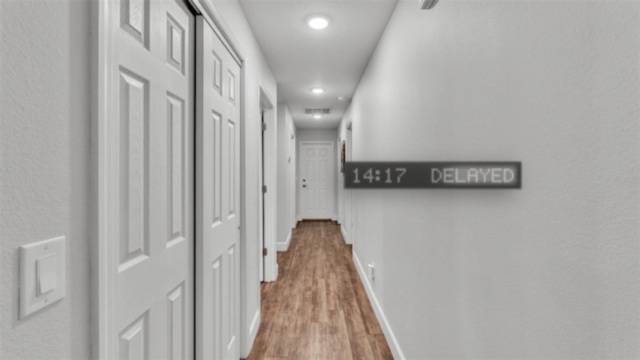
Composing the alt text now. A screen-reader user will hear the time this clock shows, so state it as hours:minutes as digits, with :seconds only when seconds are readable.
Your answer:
14:17
